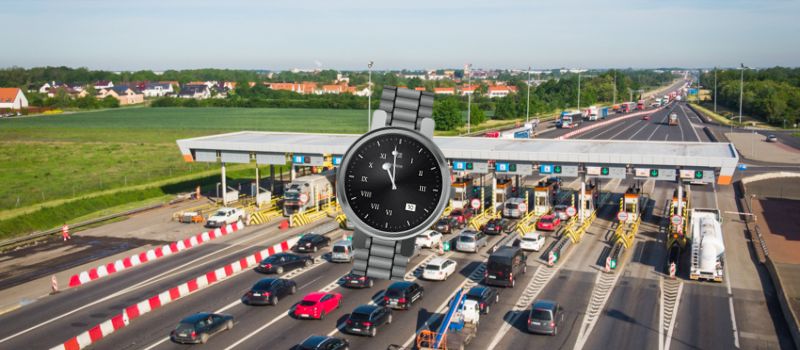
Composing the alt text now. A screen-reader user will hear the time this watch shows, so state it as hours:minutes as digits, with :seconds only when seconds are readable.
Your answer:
10:59
